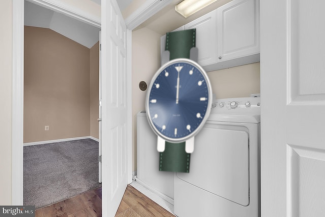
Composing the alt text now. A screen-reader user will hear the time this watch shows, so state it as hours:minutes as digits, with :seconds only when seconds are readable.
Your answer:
12:00
